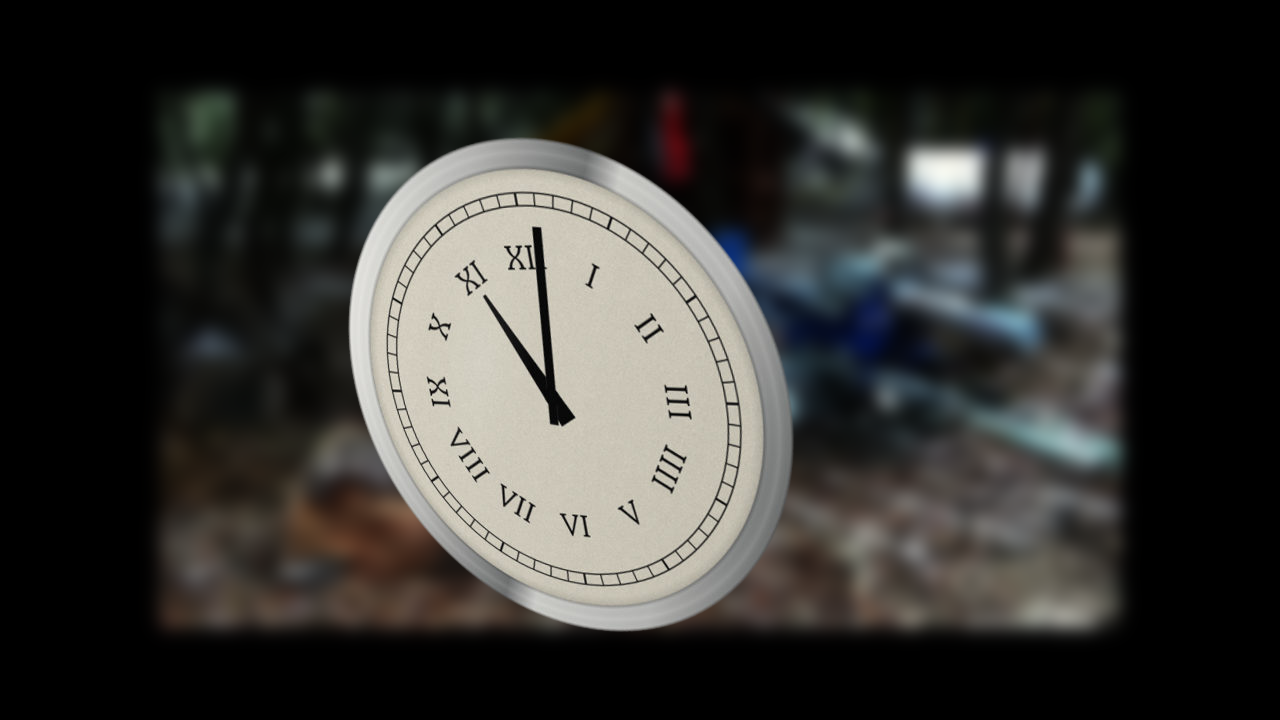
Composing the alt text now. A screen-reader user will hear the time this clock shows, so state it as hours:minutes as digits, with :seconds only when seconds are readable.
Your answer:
11:01
